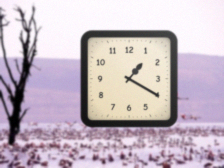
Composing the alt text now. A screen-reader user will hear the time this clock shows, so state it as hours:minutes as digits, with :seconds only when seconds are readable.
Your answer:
1:20
